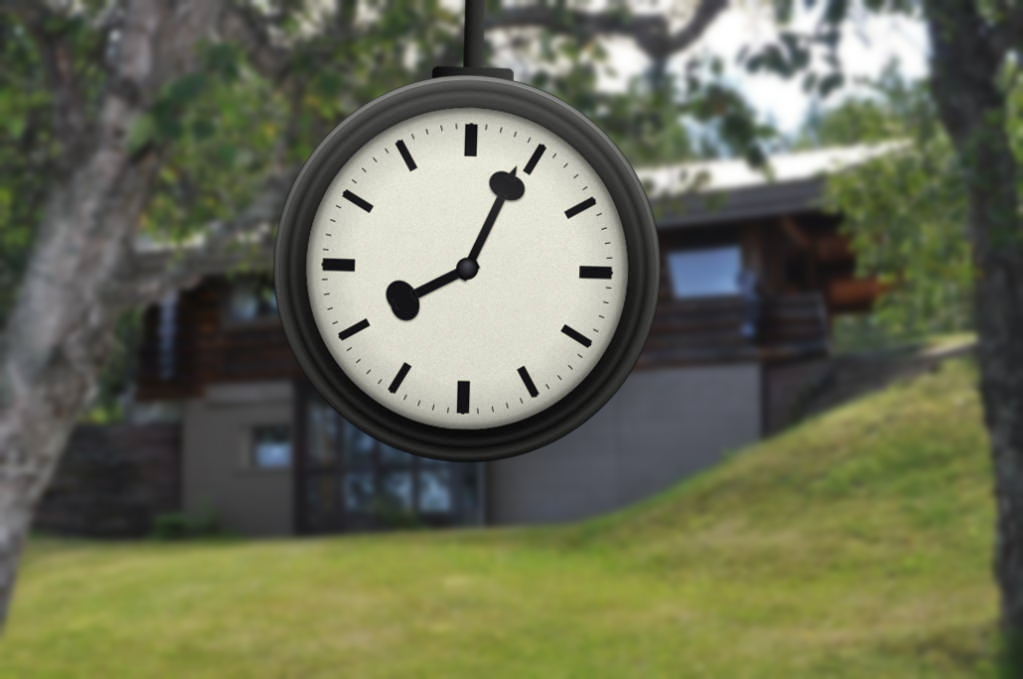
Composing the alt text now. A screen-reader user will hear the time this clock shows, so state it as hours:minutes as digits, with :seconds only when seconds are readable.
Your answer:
8:04
